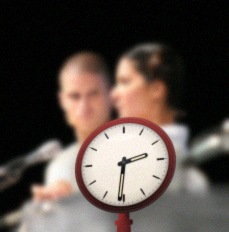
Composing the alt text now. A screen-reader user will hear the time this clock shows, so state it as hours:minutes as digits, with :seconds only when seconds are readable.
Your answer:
2:31
